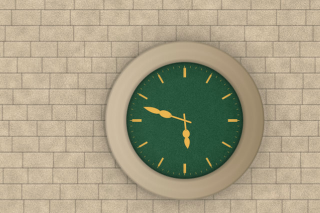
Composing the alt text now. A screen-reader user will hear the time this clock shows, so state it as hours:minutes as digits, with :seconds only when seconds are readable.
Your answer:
5:48
